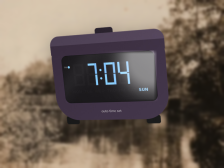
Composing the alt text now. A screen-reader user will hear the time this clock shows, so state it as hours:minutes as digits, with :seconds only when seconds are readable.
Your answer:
7:04
